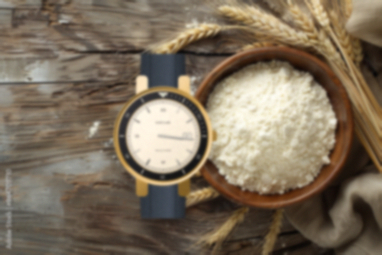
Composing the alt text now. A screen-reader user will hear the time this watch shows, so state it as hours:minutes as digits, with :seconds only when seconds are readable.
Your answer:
3:16
